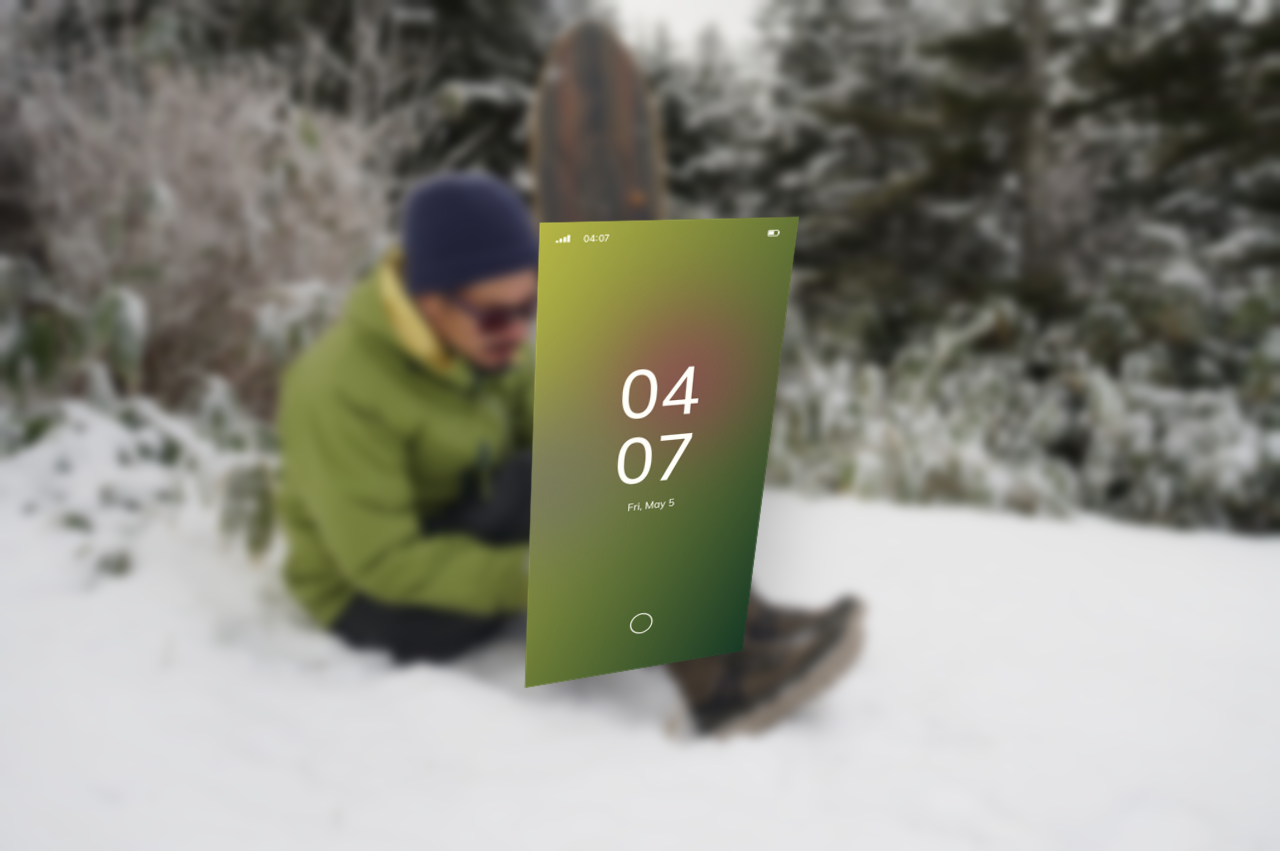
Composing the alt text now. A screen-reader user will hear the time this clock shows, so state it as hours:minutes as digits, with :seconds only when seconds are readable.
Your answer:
4:07
